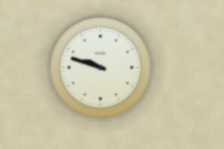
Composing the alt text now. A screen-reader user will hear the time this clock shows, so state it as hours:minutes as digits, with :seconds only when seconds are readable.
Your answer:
9:48
